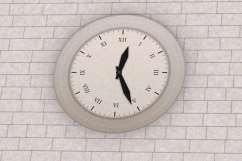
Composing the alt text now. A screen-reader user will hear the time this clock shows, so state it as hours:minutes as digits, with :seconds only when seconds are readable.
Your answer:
12:26
